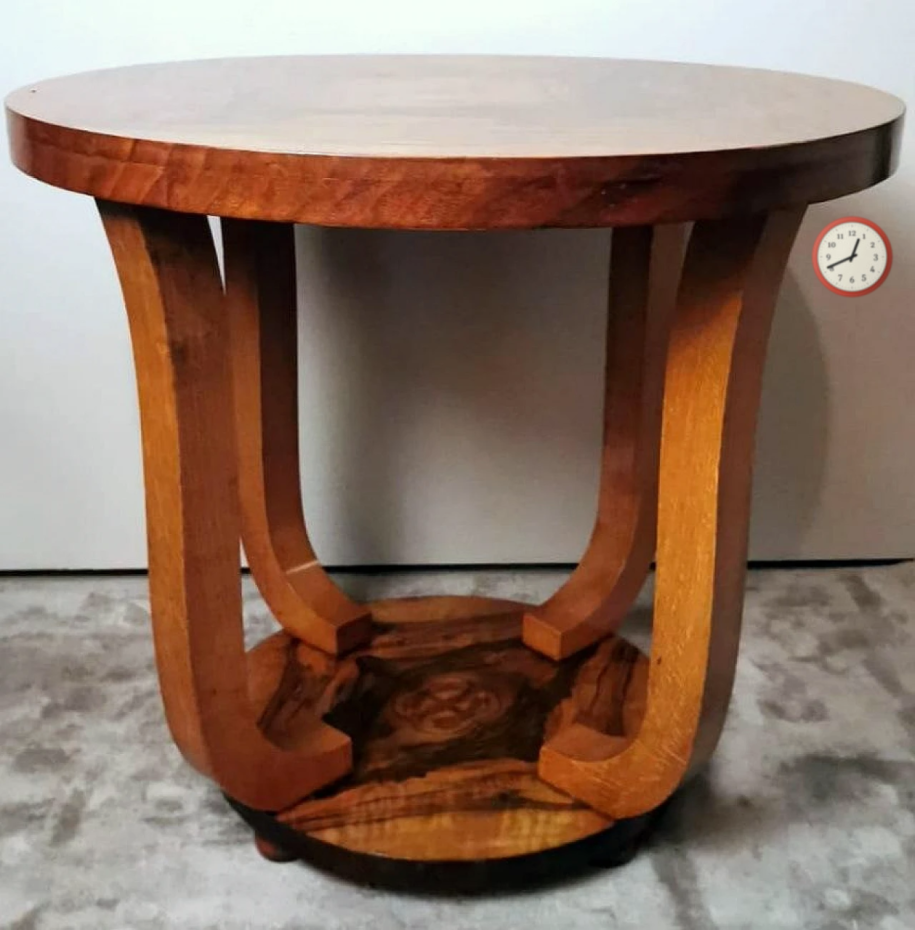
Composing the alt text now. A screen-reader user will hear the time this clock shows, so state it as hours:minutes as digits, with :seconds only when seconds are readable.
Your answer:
12:41
